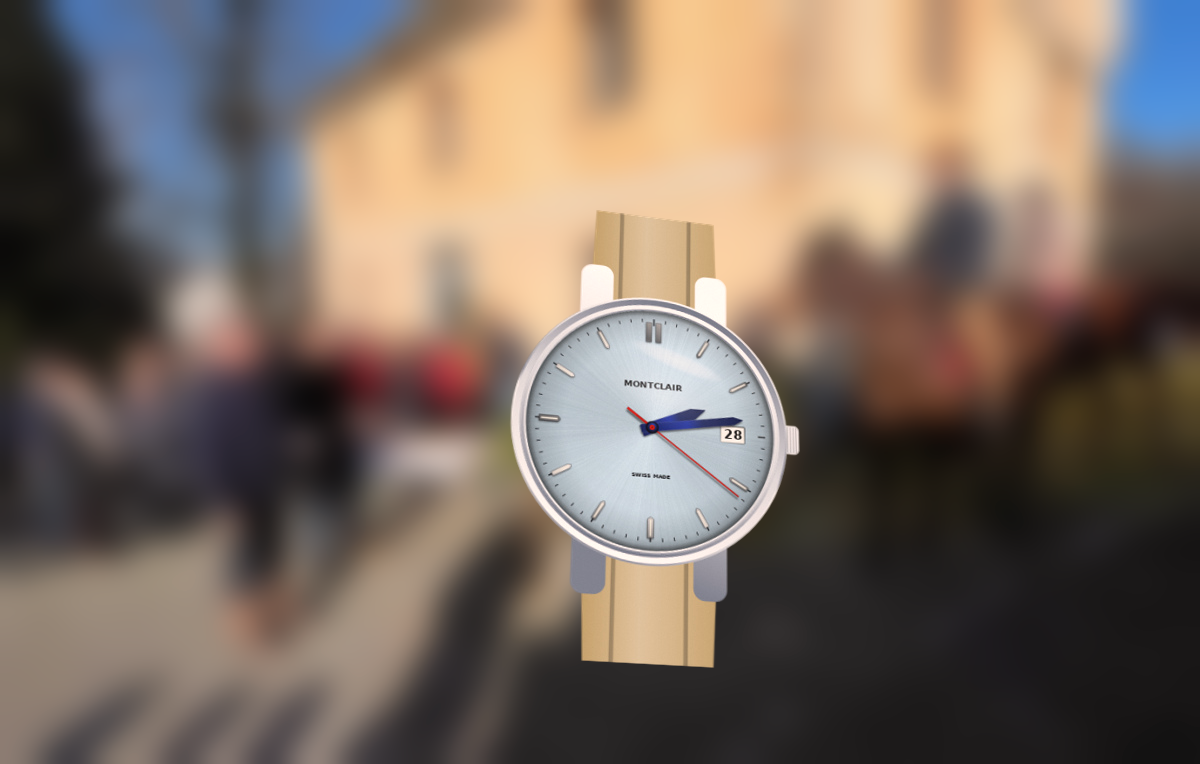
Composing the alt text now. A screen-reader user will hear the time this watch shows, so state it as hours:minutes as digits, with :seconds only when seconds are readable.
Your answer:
2:13:21
